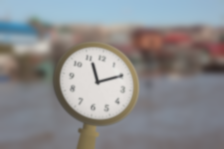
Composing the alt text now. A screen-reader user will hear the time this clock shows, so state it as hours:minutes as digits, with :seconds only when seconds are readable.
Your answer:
11:10
